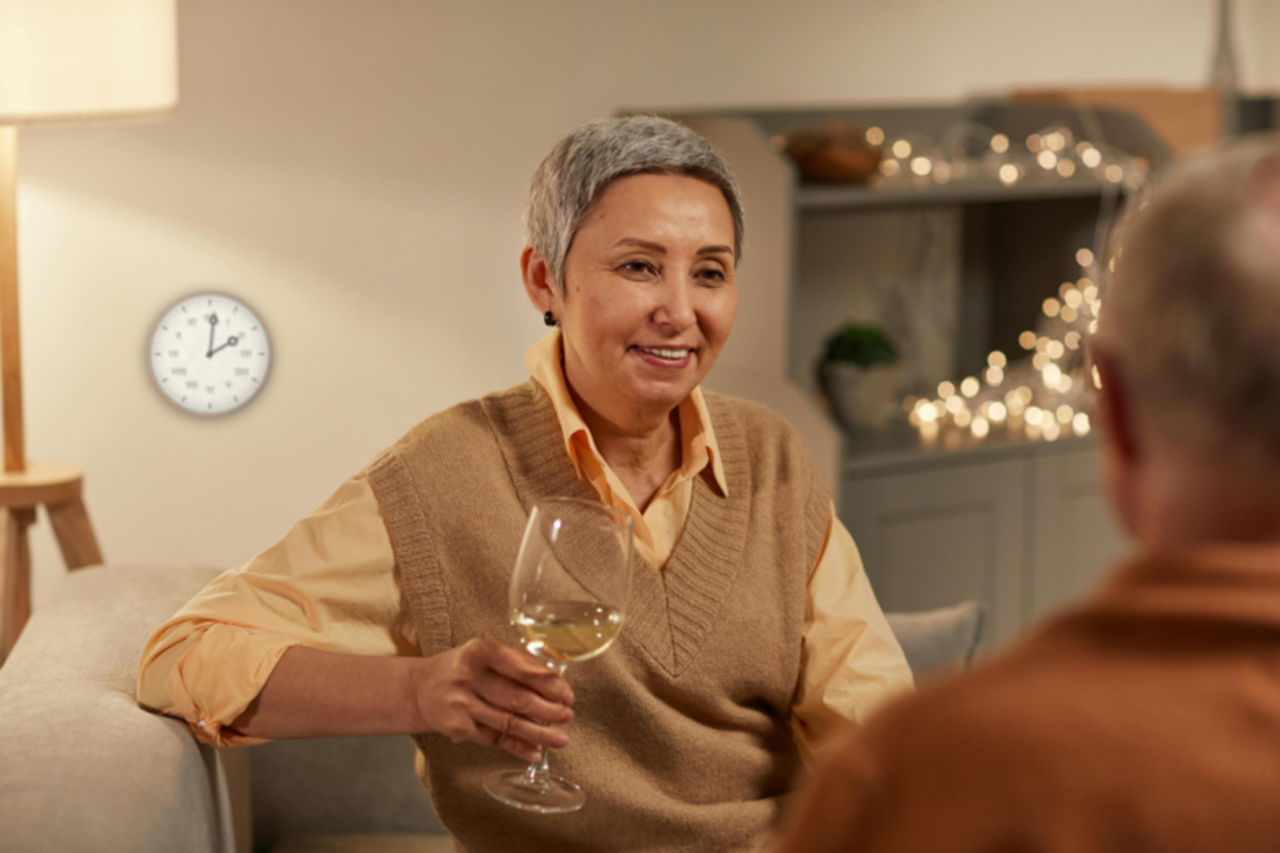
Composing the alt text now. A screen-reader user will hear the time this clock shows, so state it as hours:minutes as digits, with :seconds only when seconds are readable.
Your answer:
2:01
